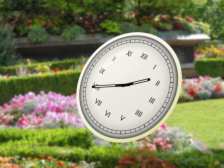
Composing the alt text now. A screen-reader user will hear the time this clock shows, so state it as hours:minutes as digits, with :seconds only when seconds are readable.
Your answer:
1:40
